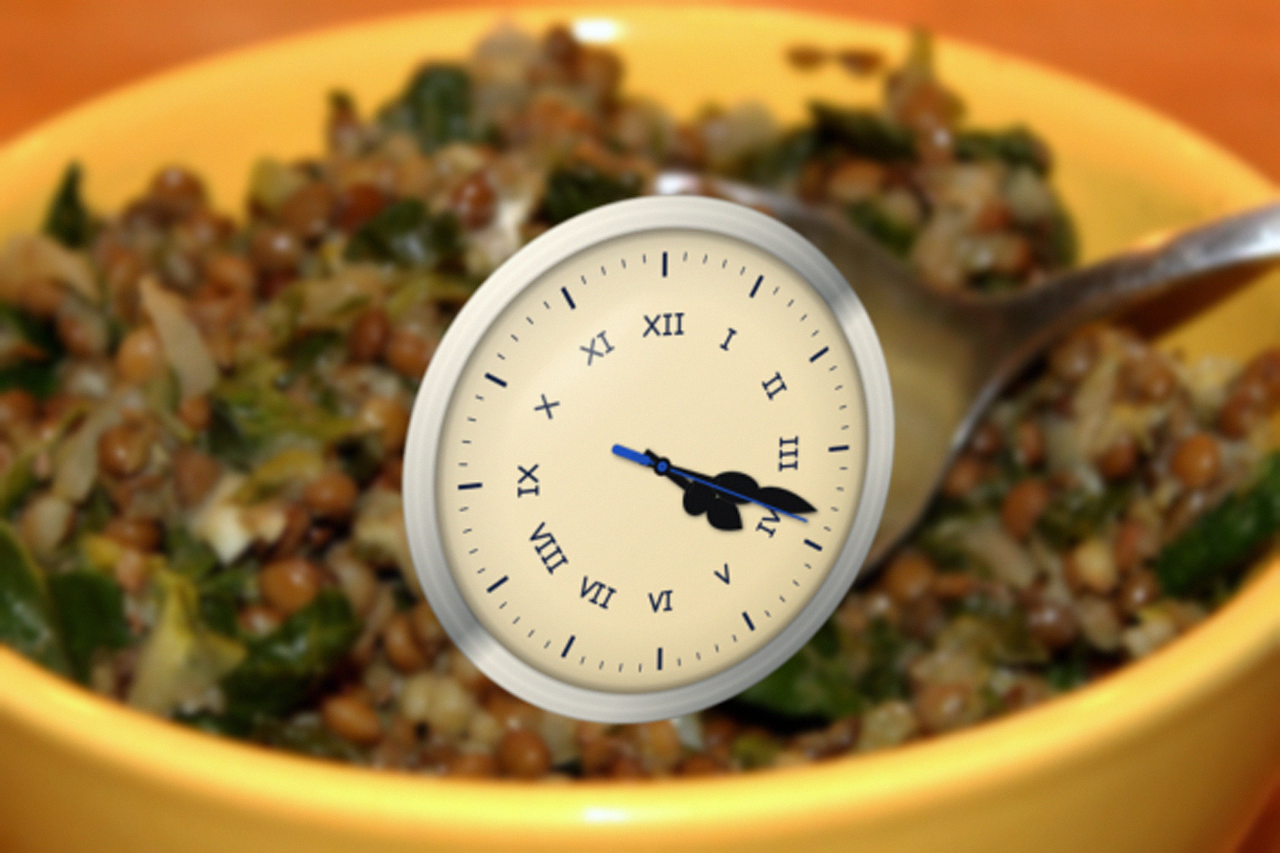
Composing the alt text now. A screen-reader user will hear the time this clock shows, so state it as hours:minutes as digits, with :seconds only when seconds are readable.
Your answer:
4:18:19
